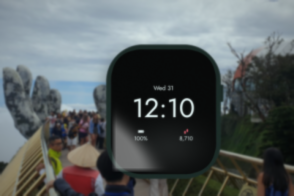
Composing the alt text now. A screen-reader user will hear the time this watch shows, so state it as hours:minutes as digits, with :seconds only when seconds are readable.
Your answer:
12:10
